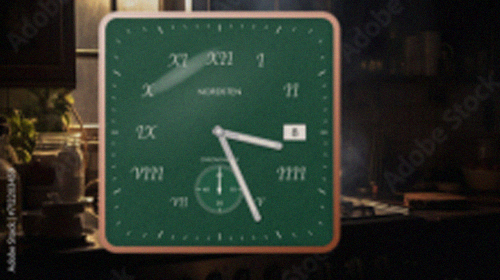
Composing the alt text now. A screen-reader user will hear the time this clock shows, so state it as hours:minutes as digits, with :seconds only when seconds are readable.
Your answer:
3:26
